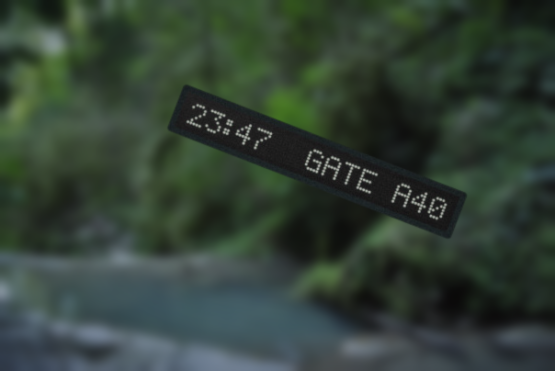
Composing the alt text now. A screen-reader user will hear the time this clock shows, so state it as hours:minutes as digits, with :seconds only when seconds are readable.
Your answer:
23:47
